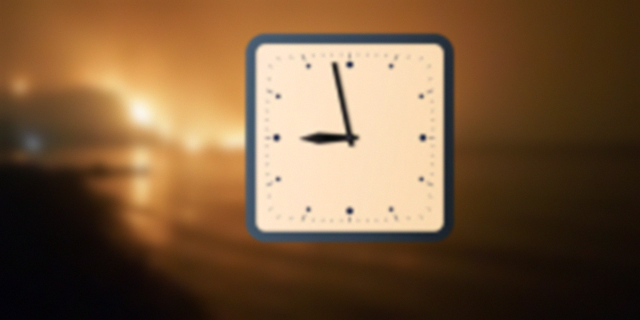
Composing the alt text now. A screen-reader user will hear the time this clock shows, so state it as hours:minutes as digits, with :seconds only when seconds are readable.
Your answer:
8:58
